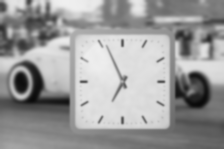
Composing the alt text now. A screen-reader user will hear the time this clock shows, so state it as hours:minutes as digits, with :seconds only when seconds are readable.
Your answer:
6:56
